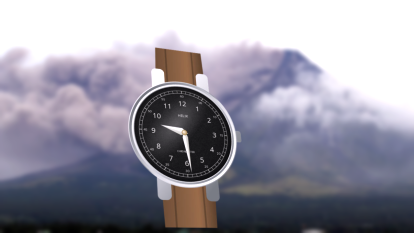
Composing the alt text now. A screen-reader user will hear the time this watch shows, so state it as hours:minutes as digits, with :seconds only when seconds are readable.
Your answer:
9:29
